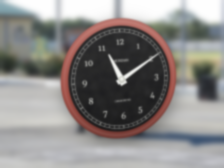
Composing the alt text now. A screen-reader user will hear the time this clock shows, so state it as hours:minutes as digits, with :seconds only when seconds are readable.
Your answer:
11:10
